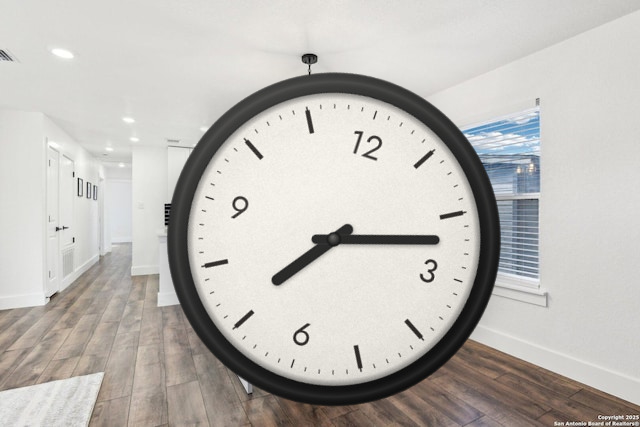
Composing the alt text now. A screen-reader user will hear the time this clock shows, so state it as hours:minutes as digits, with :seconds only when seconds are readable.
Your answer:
7:12
